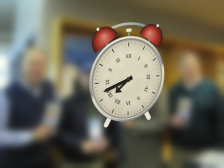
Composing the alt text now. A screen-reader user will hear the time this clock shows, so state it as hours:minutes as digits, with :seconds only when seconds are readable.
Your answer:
7:42
